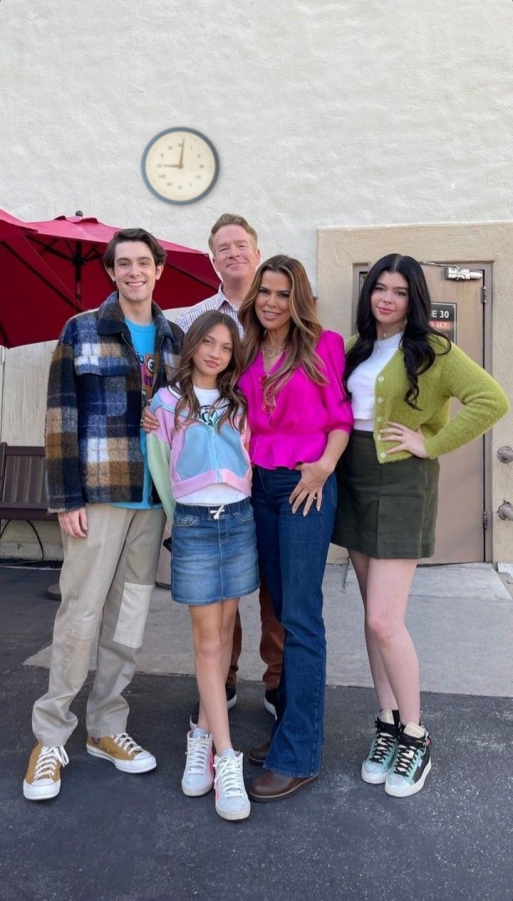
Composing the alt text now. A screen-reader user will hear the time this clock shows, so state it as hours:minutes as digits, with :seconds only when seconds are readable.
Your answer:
9:01
